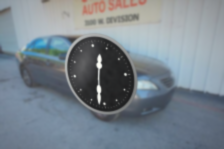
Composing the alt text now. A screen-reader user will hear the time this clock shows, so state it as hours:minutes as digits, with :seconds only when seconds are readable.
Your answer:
12:32
